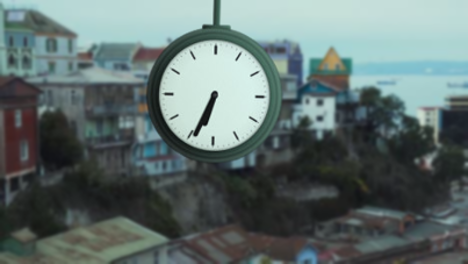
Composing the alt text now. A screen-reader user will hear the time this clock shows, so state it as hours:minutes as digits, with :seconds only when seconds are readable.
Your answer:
6:34
